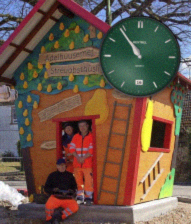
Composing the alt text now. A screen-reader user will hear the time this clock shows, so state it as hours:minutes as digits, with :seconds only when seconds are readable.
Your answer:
10:54
